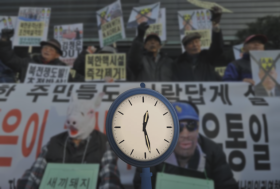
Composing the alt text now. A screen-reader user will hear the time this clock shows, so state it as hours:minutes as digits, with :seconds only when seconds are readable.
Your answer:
12:28
